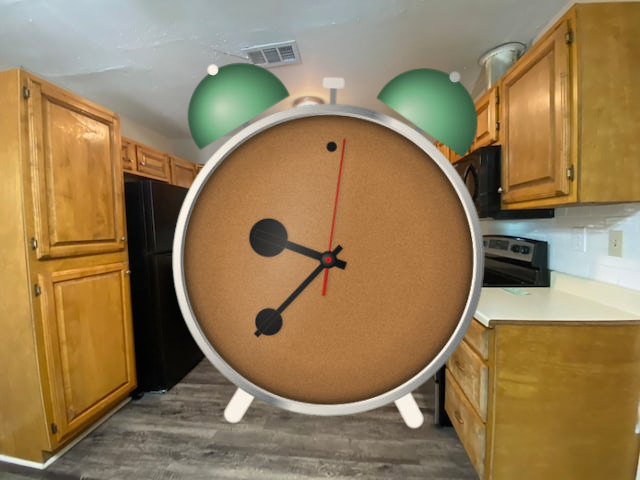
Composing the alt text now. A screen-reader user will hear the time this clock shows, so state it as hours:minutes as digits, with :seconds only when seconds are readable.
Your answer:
9:37:01
